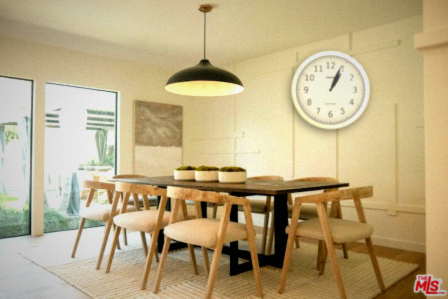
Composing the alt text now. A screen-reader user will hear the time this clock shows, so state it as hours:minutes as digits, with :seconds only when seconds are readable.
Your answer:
1:04
